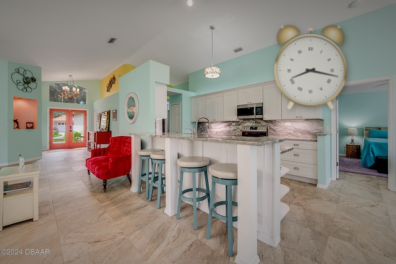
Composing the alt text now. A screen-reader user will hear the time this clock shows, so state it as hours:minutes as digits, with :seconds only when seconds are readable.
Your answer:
8:17
